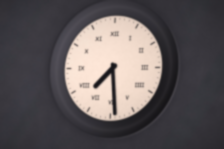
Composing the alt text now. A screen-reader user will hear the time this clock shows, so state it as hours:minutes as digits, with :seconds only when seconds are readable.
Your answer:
7:29
